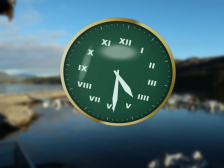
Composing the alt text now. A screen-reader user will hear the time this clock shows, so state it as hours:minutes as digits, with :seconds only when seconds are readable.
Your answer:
4:29
